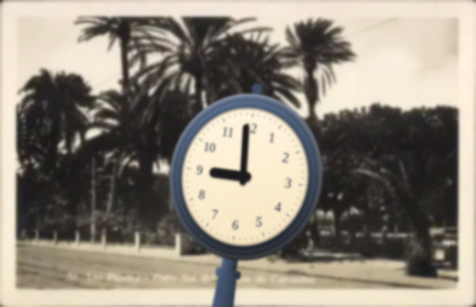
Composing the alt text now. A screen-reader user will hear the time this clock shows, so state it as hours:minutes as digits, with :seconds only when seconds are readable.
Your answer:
8:59
